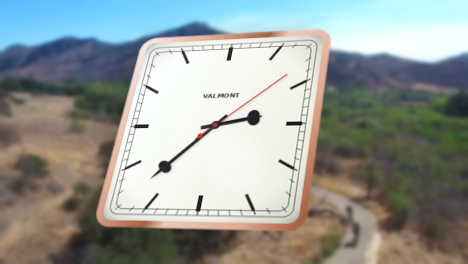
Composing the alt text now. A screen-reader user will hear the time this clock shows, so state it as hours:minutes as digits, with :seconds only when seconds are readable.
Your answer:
2:37:08
